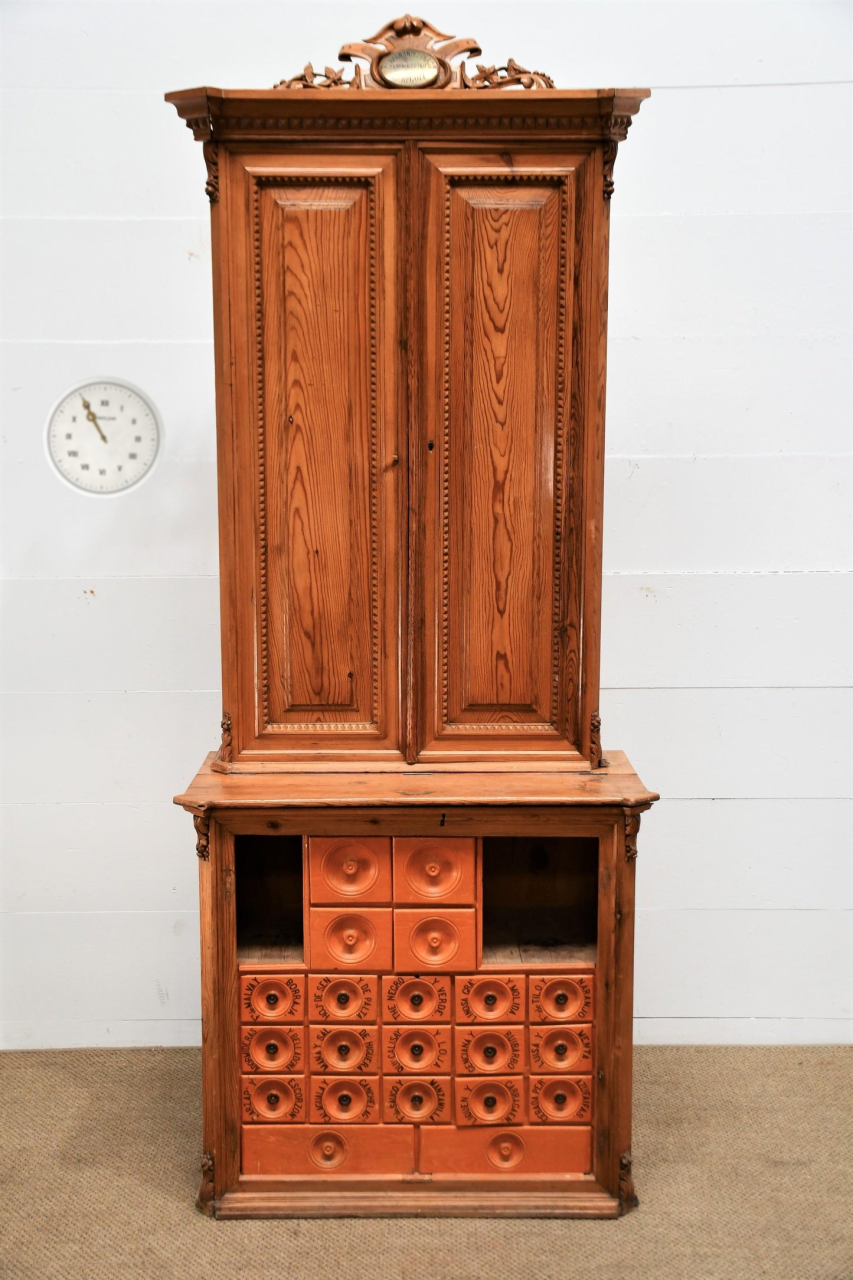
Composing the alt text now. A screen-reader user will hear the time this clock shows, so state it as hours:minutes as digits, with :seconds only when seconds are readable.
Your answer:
10:55
